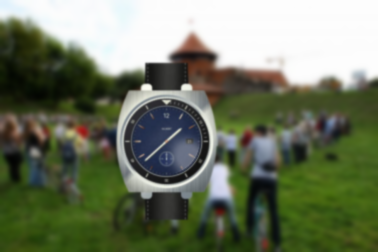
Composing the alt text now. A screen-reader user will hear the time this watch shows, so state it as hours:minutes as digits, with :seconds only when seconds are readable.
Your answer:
1:38
